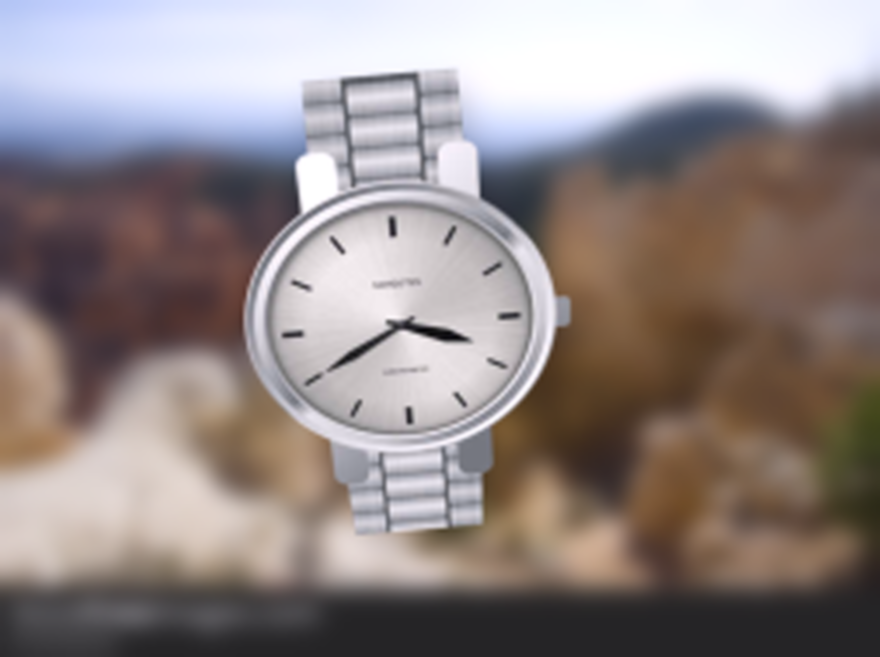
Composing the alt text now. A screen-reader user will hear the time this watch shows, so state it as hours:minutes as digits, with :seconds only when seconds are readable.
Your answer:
3:40
